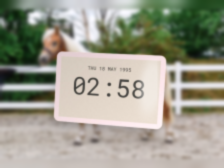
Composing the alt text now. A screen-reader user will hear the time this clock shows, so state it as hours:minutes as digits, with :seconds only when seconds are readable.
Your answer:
2:58
